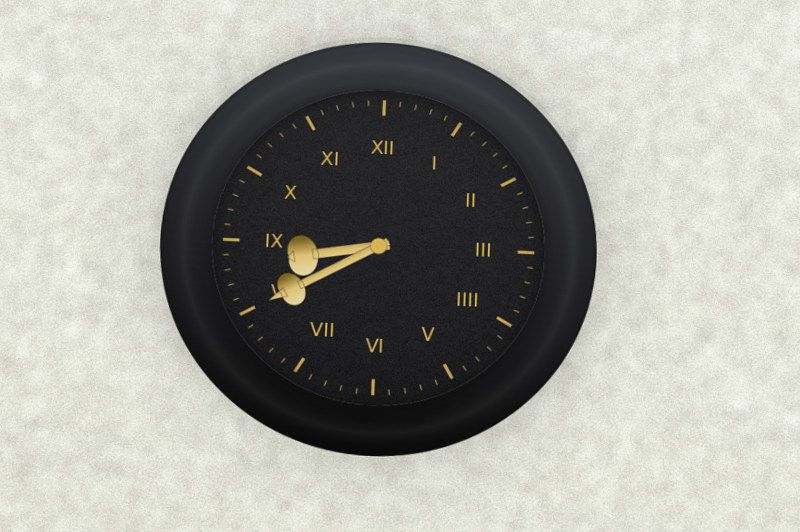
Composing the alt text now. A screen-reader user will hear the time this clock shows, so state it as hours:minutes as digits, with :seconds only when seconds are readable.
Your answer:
8:40
